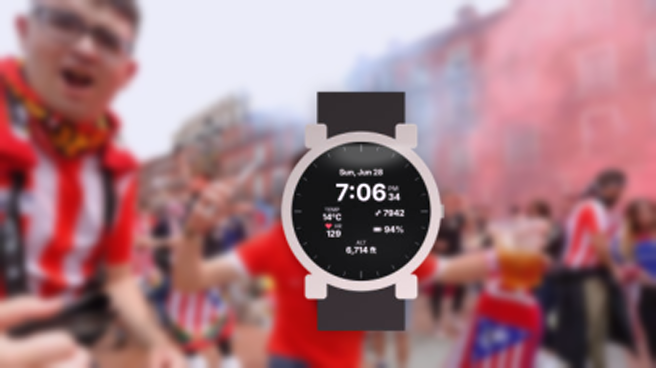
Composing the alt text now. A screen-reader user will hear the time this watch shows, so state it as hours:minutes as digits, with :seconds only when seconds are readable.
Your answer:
7:06
